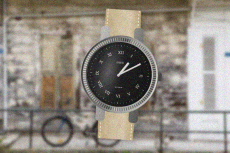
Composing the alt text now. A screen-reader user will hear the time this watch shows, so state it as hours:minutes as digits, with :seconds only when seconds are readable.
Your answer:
1:10
